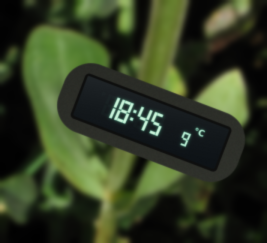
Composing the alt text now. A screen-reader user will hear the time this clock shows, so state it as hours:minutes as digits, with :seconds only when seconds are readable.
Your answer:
18:45
